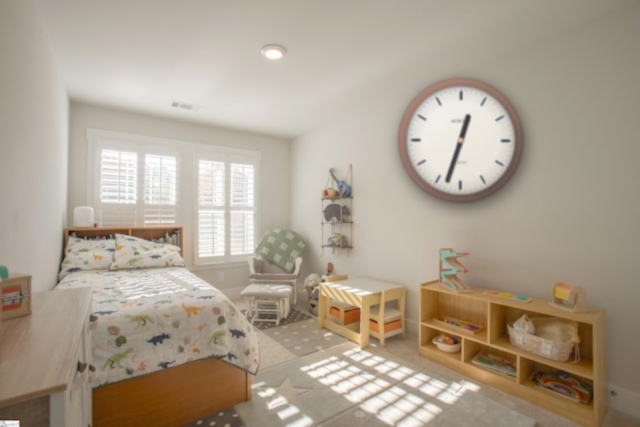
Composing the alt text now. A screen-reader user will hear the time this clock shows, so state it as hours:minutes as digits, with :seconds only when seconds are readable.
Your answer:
12:33
